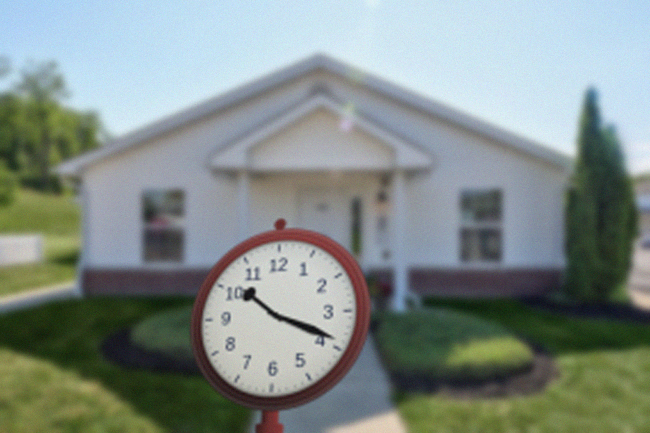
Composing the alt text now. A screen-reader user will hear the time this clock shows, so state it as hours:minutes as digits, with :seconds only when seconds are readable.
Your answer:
10:19
